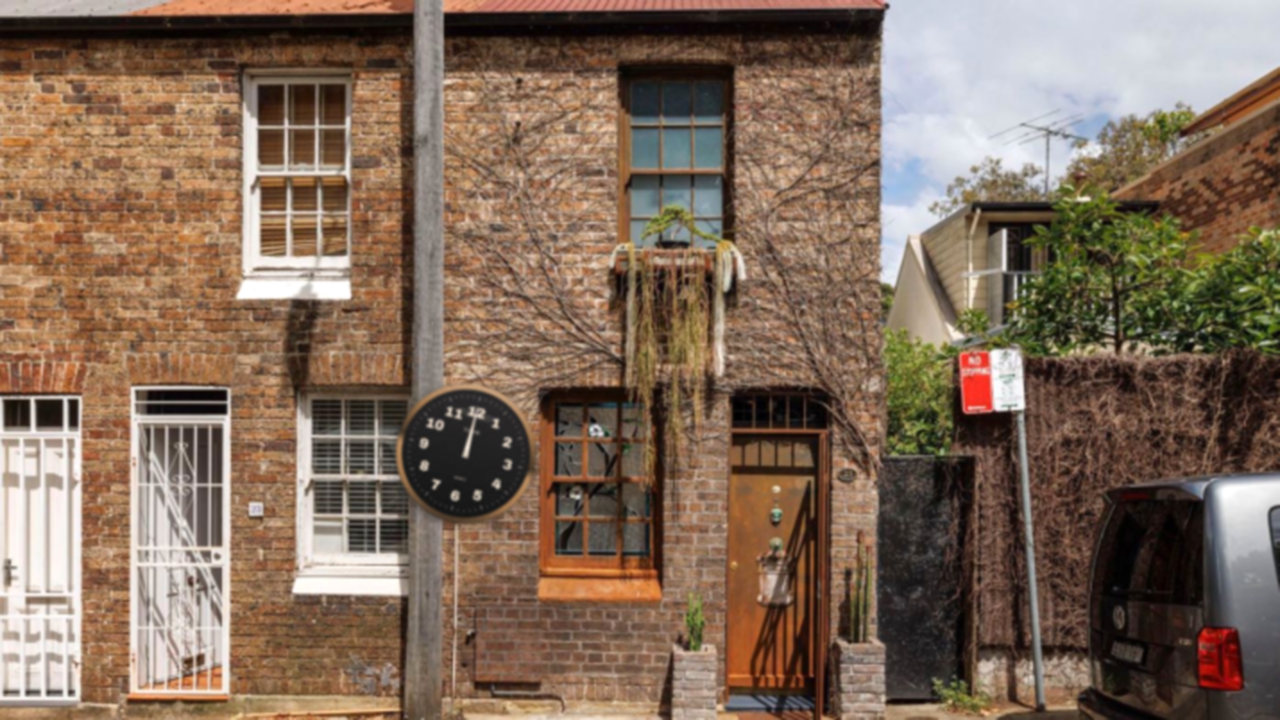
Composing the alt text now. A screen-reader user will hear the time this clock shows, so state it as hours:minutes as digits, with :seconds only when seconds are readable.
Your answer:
12:00
